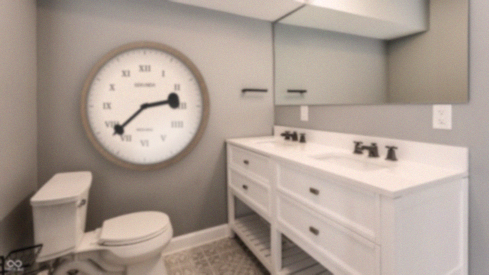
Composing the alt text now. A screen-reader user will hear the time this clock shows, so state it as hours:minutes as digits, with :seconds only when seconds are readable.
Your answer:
2:38
